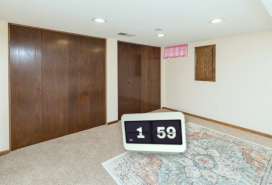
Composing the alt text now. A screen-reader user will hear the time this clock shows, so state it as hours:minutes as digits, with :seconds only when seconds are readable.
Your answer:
1:59
